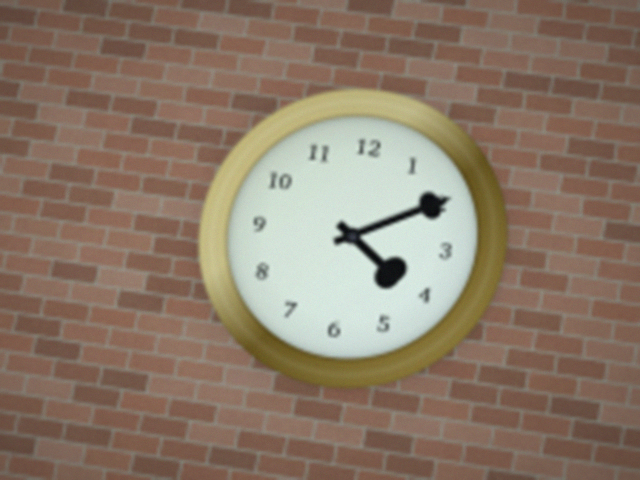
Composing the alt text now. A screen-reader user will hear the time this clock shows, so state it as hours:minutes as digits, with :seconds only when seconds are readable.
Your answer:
4:10
